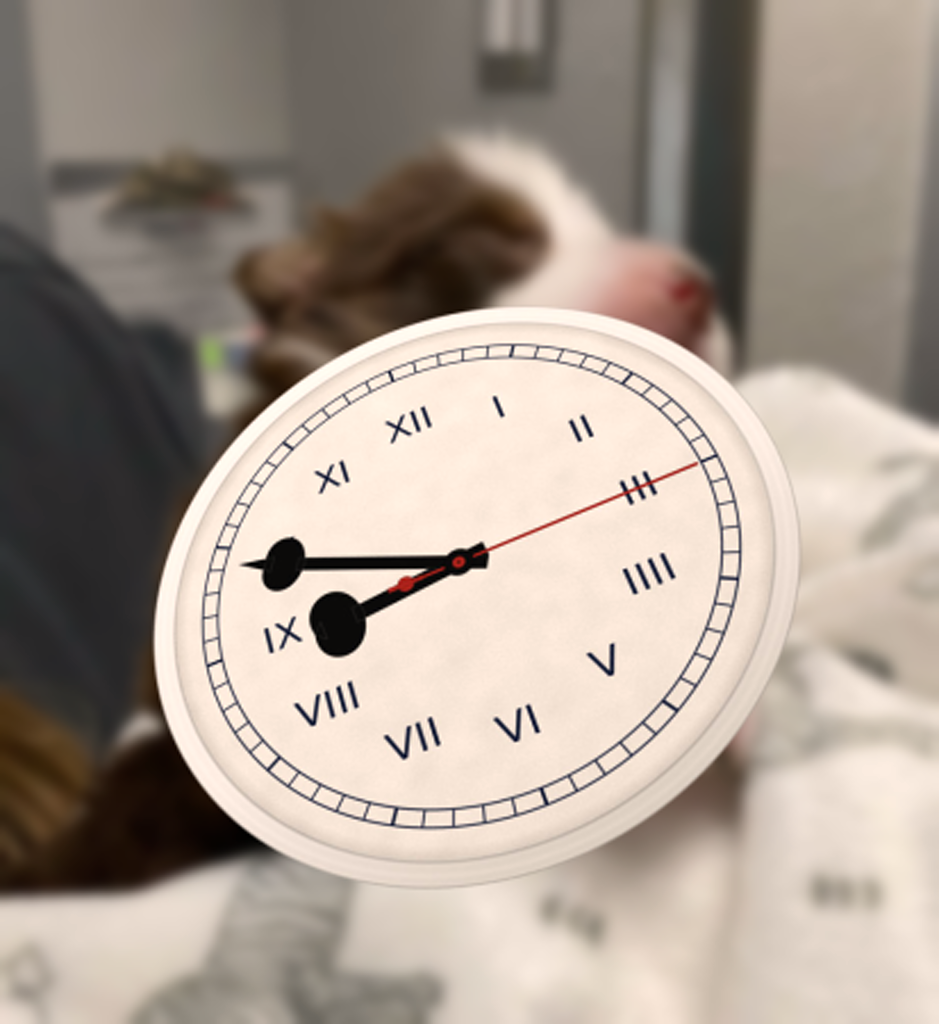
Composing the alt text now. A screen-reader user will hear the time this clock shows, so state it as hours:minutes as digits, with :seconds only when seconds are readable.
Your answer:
8:49:15
